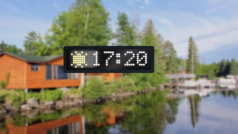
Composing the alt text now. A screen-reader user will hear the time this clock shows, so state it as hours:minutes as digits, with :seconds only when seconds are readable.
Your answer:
17:20
